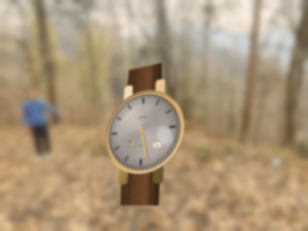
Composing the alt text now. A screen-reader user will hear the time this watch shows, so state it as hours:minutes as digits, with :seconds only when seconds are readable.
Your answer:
7:28
